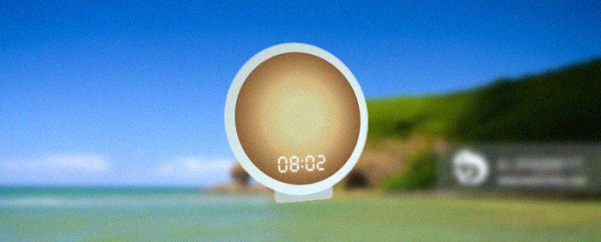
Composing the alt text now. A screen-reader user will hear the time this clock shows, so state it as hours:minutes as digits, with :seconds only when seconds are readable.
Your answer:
8:02
